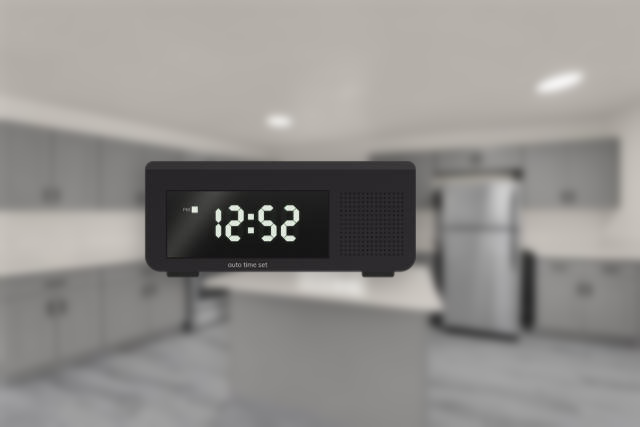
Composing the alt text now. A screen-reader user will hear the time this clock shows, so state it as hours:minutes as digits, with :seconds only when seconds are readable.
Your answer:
12:52
